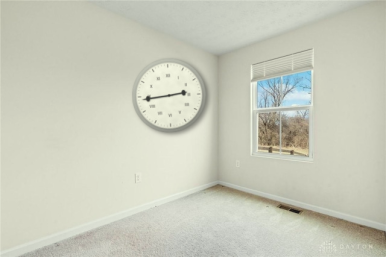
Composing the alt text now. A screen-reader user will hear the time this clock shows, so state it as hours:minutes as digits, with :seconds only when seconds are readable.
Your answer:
2:44
